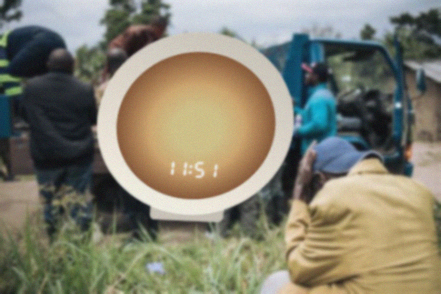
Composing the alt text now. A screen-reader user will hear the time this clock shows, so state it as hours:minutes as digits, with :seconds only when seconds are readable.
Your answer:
11:51
